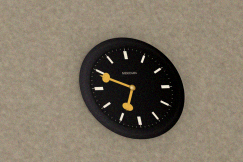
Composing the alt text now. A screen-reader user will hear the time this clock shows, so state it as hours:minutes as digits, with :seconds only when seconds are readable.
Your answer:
6:49
